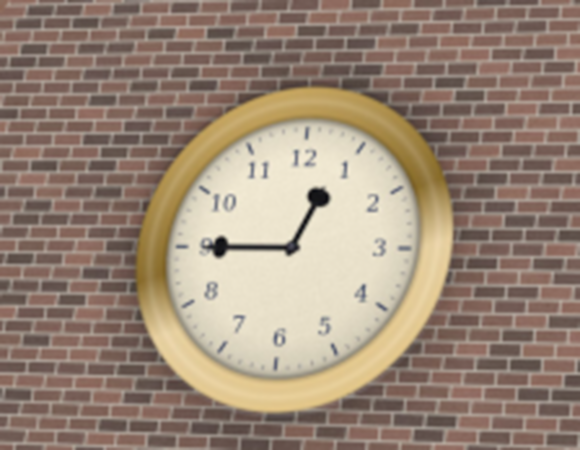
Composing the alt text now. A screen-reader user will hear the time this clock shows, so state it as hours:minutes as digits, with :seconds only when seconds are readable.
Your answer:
12:45
